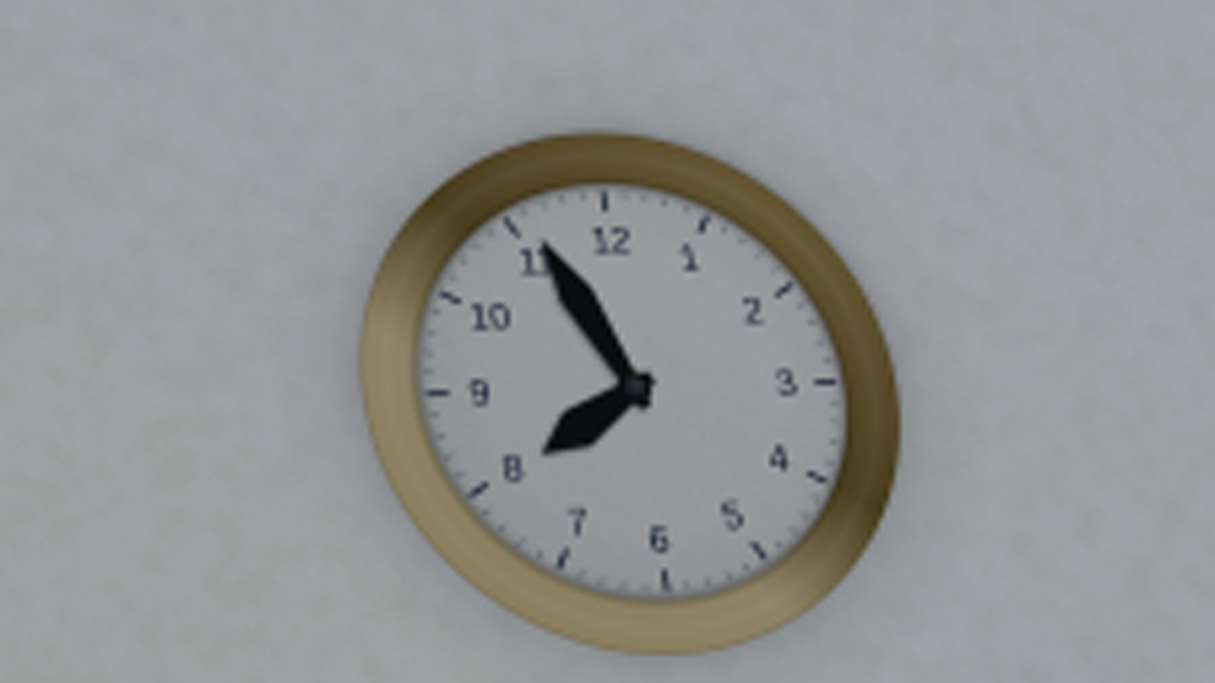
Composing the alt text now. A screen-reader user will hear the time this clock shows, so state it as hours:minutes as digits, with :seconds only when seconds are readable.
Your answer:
7:56
